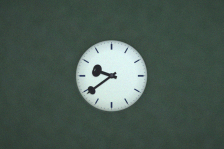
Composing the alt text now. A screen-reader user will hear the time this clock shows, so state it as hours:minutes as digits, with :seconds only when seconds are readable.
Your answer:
9:39
